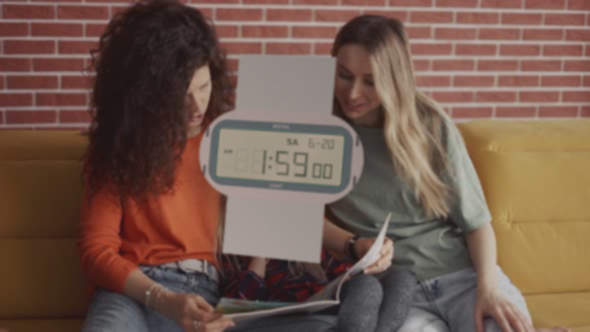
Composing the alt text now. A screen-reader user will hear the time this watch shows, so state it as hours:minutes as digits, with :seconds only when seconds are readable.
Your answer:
1:59:00
